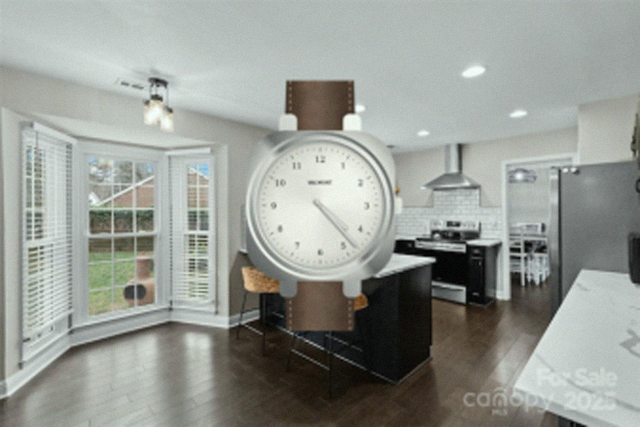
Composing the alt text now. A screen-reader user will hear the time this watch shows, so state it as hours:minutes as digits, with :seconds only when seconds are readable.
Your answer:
4:23
